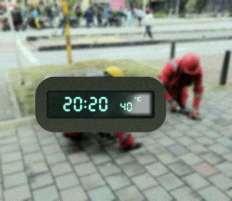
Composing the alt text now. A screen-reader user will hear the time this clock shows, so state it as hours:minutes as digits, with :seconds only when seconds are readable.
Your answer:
20:20
